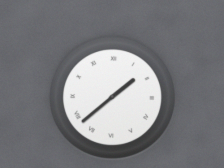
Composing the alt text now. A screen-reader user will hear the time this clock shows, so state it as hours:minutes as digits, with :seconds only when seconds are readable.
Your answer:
1:38
